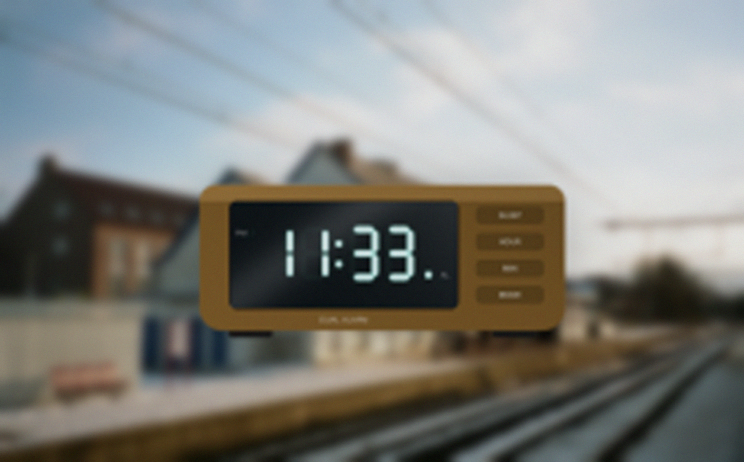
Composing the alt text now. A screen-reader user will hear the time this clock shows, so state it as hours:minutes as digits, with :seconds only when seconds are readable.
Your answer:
11:33
